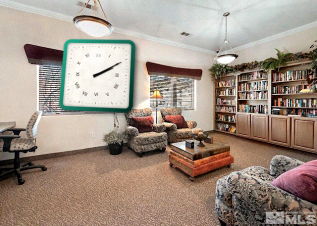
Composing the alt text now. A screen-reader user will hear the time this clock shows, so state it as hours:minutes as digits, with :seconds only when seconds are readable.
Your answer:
2:10
